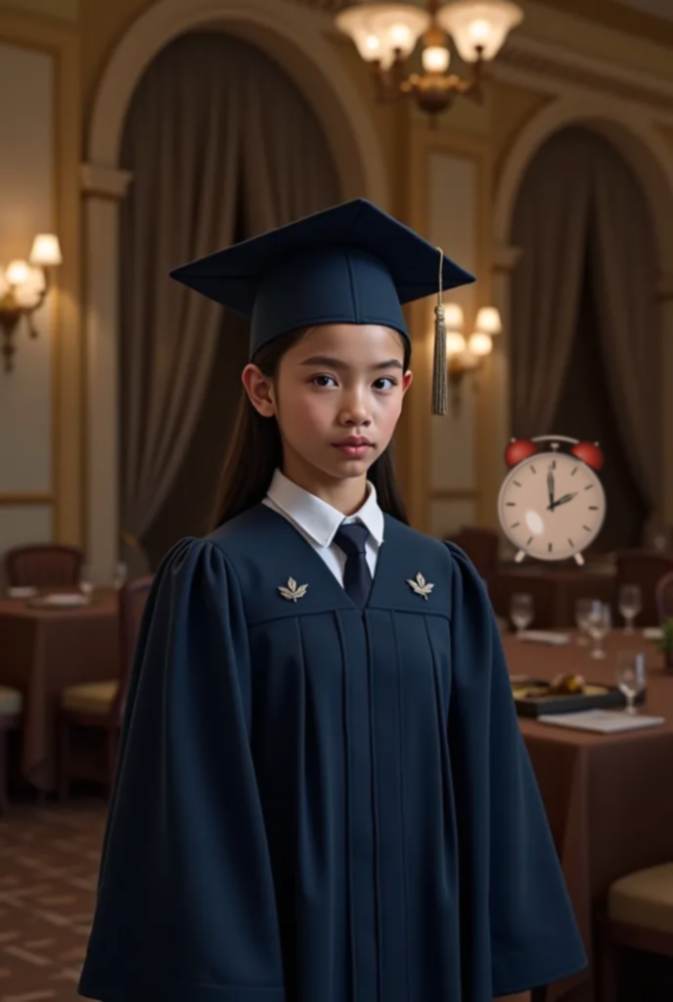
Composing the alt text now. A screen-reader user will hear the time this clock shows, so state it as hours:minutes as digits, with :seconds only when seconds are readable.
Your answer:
1:59
